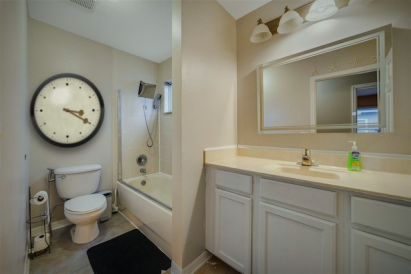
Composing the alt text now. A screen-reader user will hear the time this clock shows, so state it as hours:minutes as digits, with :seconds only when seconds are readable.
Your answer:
3:20
